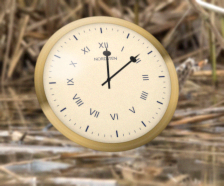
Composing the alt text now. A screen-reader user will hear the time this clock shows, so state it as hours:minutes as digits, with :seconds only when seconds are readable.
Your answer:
12:09
